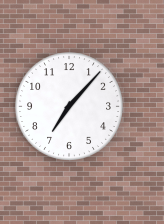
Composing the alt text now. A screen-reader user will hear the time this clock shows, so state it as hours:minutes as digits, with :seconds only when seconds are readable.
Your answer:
7:07
